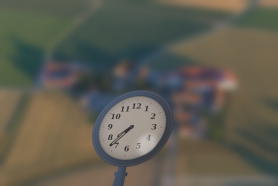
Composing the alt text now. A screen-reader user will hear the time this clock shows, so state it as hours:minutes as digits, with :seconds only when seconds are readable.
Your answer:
7:37
